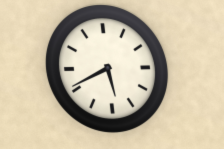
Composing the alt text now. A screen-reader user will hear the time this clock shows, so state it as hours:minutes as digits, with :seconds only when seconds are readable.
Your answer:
5:41
